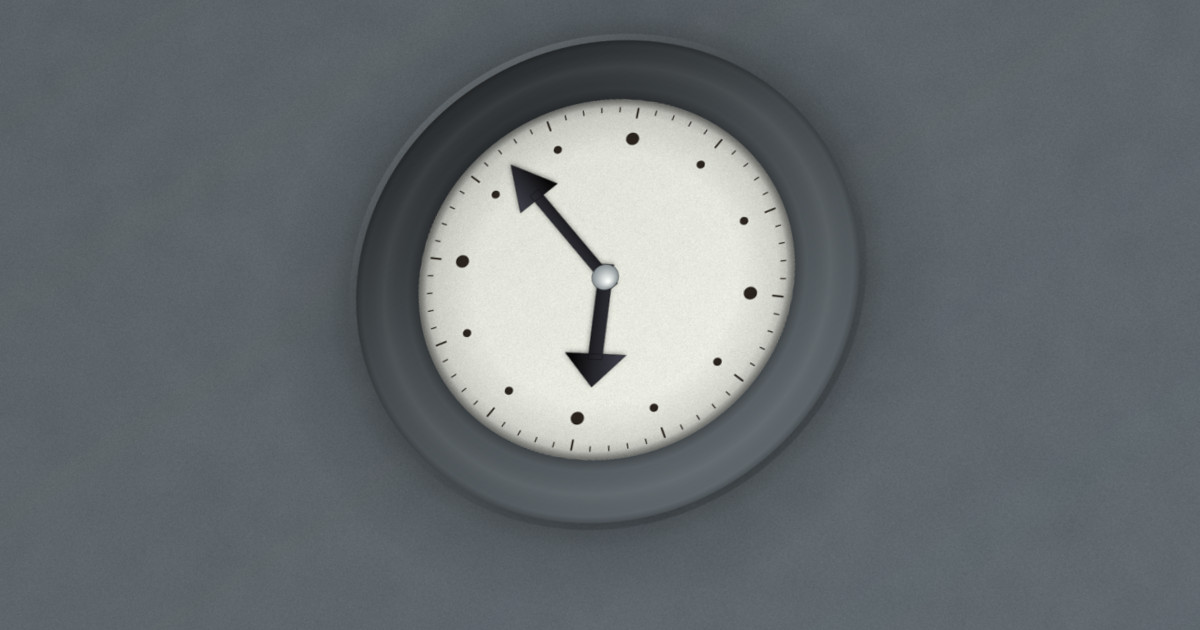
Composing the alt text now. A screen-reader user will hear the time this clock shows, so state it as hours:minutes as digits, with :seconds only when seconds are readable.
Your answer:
5:52
